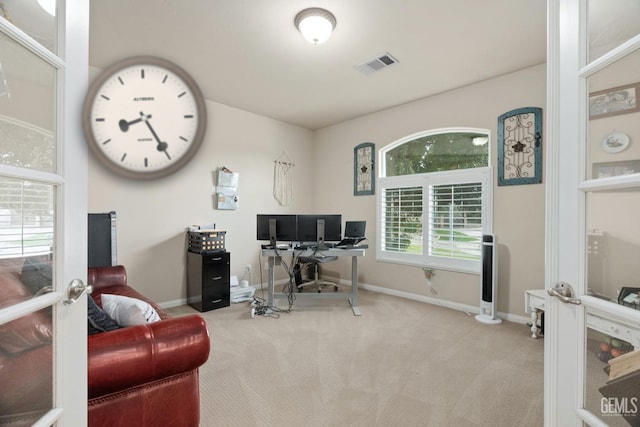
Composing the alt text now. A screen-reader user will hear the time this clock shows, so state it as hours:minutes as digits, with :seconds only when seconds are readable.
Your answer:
8:25
